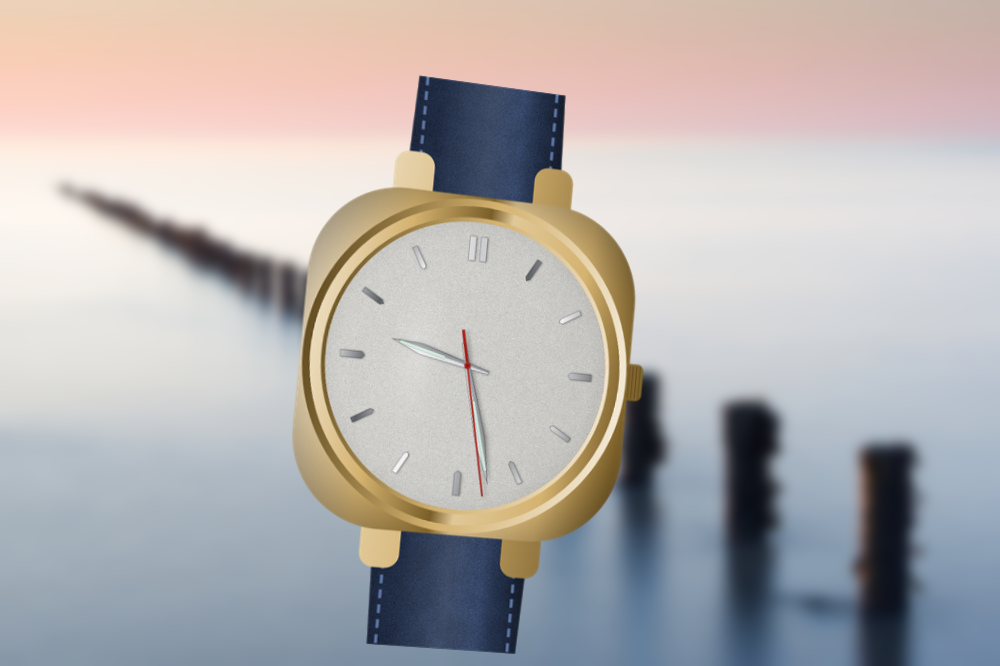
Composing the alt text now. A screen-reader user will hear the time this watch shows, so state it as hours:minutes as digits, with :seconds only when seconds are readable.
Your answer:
9:27:28
